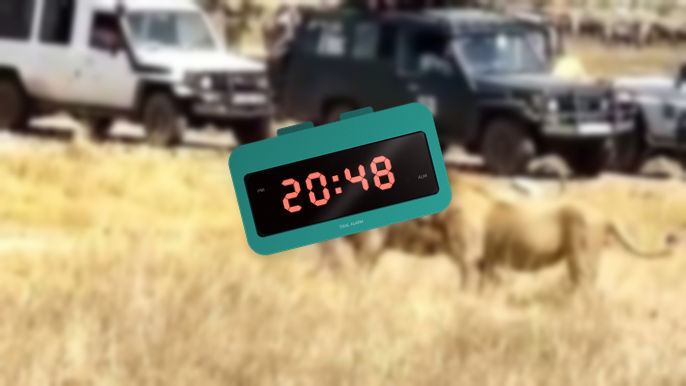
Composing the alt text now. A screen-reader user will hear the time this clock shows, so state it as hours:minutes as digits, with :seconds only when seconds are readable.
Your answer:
20:48
